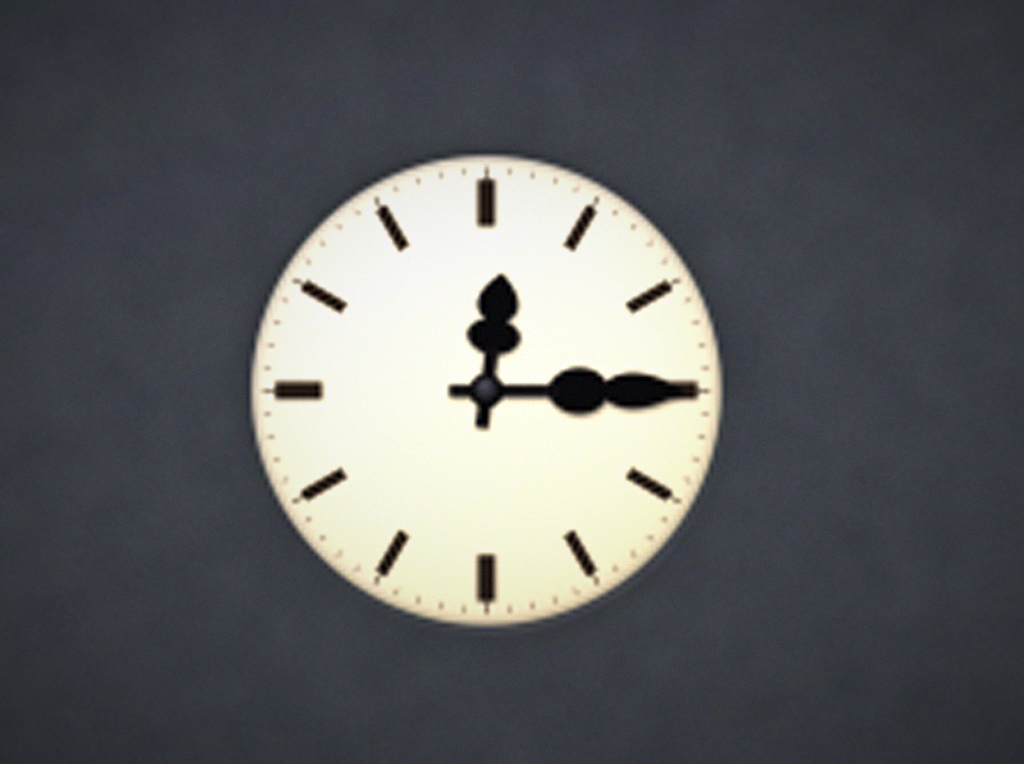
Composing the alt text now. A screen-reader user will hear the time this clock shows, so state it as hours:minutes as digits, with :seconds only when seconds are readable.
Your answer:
12:15
